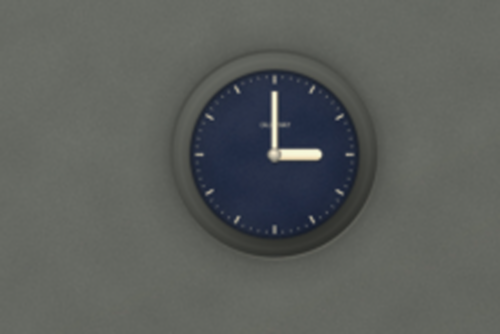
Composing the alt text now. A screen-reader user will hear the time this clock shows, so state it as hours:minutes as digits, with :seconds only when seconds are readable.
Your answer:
3:00
